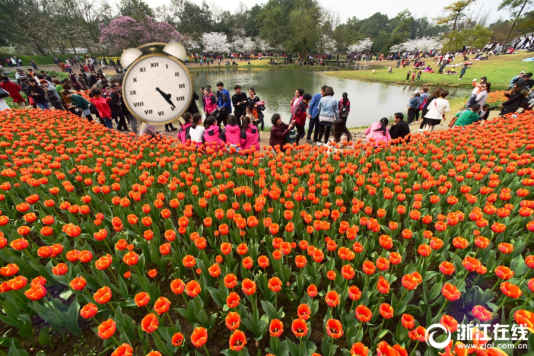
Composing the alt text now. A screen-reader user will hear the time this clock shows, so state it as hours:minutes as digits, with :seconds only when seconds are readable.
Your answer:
4:24
